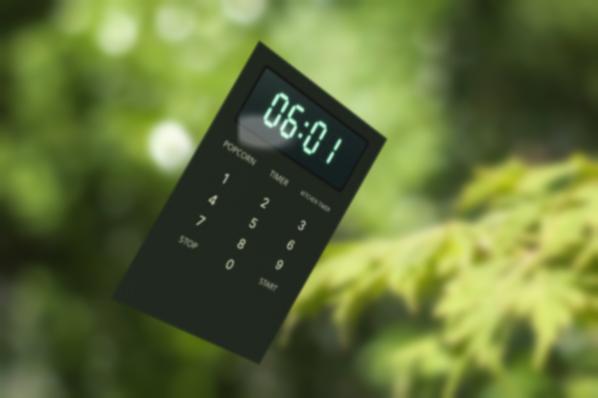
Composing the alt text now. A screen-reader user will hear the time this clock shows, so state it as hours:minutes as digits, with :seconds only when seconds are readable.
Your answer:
6:01
